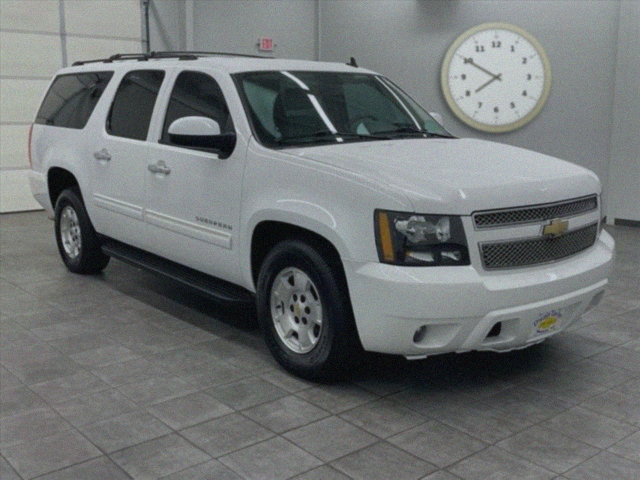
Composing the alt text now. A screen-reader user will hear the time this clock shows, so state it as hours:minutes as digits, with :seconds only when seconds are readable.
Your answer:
7:50
